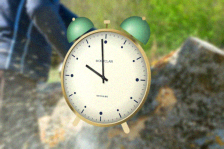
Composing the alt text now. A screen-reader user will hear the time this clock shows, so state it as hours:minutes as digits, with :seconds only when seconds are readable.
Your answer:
9:59
